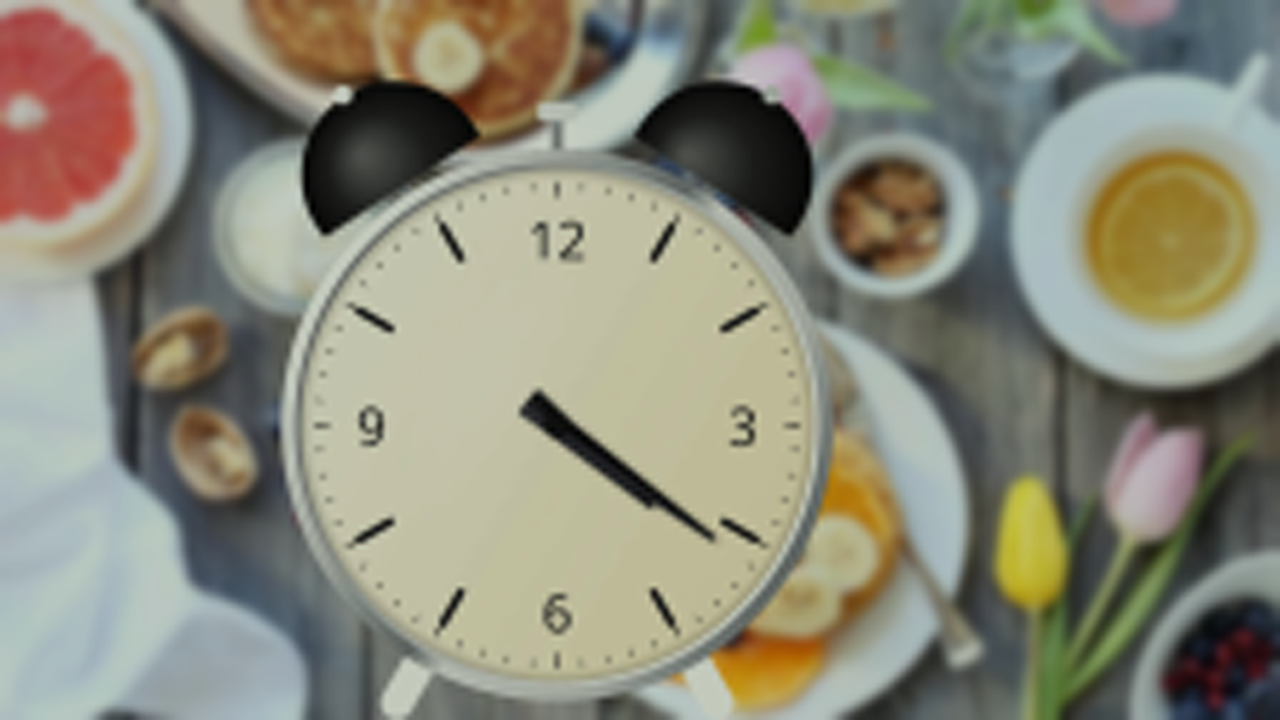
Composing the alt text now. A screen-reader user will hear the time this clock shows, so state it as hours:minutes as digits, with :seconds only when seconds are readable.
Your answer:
4:21
